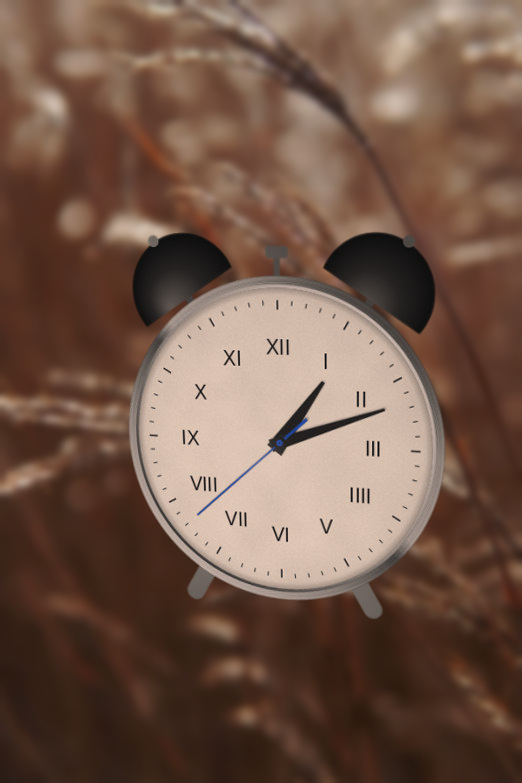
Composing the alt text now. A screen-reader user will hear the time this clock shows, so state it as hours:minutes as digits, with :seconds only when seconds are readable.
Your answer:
1:11:38
